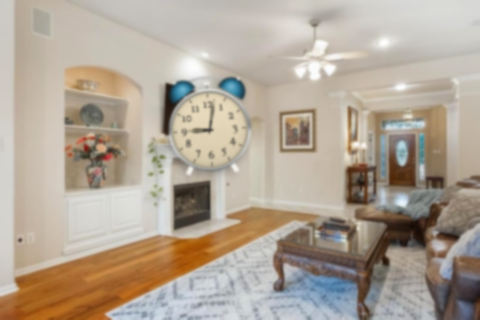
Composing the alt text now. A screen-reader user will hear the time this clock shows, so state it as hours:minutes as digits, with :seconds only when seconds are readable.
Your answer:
9:02
